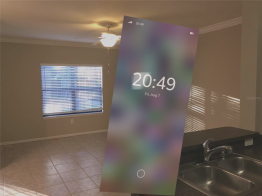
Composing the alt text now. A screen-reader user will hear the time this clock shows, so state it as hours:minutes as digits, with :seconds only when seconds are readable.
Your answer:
20:49
